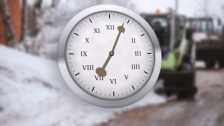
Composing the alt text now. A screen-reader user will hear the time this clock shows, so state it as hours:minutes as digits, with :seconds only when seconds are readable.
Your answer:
7:04
